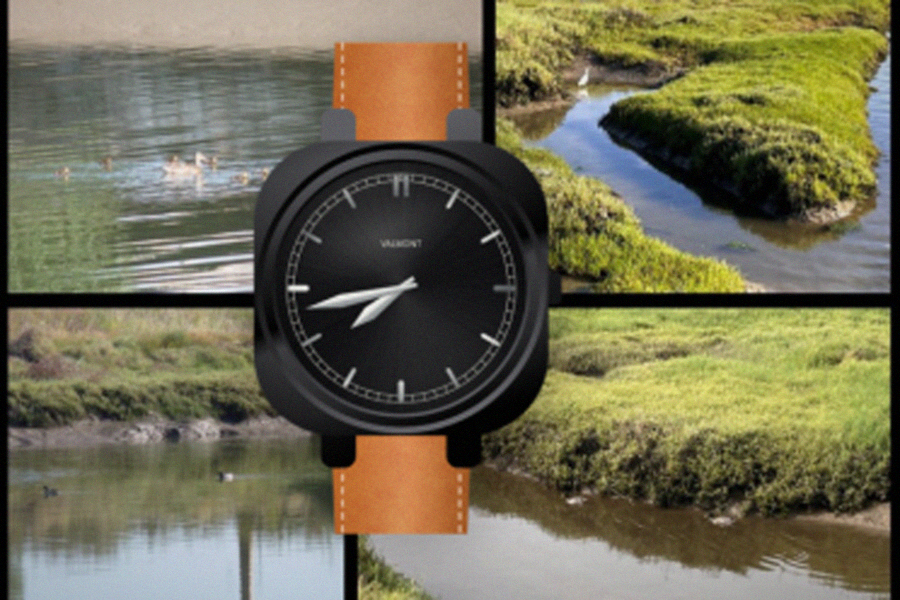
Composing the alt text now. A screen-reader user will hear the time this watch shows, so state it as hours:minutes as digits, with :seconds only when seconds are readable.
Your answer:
7:43
